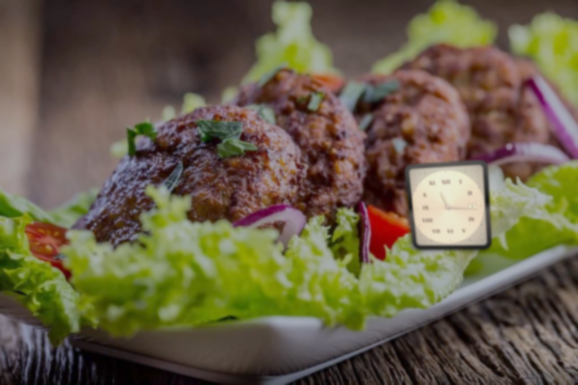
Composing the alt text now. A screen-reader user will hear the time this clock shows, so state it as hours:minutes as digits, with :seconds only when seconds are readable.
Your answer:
11:16
